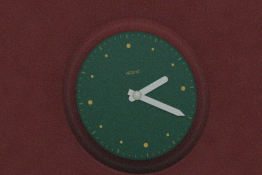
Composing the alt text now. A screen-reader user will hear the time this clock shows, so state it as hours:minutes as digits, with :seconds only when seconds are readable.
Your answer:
2:20
